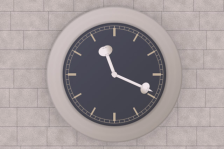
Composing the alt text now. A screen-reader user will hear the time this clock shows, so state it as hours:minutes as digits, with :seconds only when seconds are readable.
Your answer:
11:19
